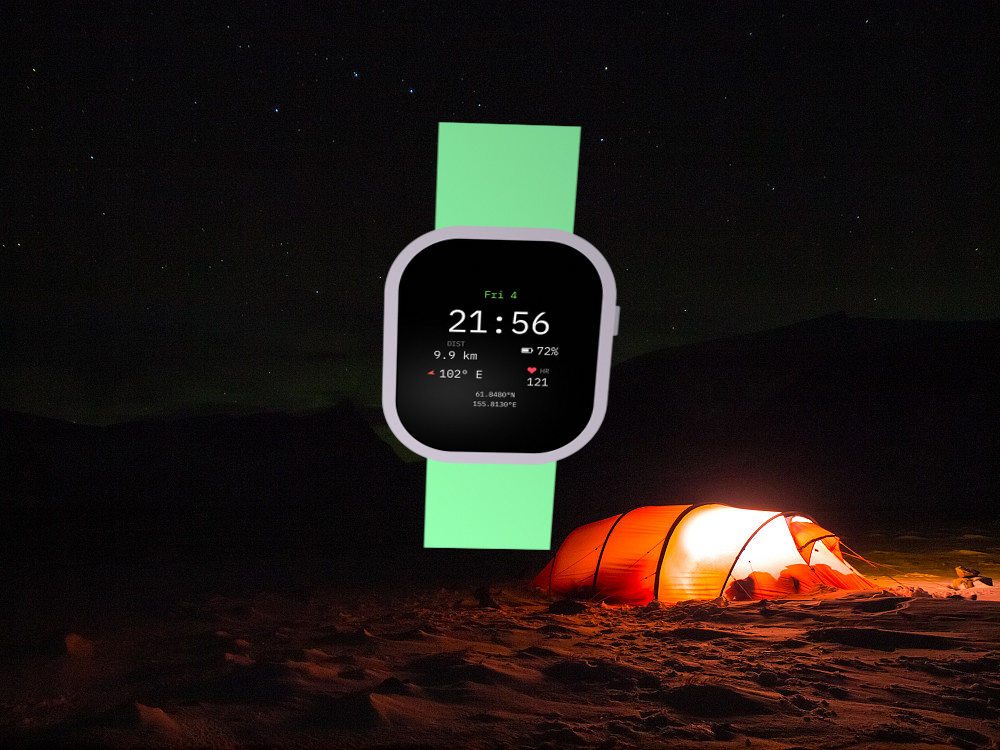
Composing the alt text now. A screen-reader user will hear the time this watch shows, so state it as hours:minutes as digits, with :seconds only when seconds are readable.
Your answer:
21:56
